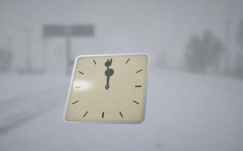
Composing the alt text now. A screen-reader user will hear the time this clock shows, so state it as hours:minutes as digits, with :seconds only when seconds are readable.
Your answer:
11:59
